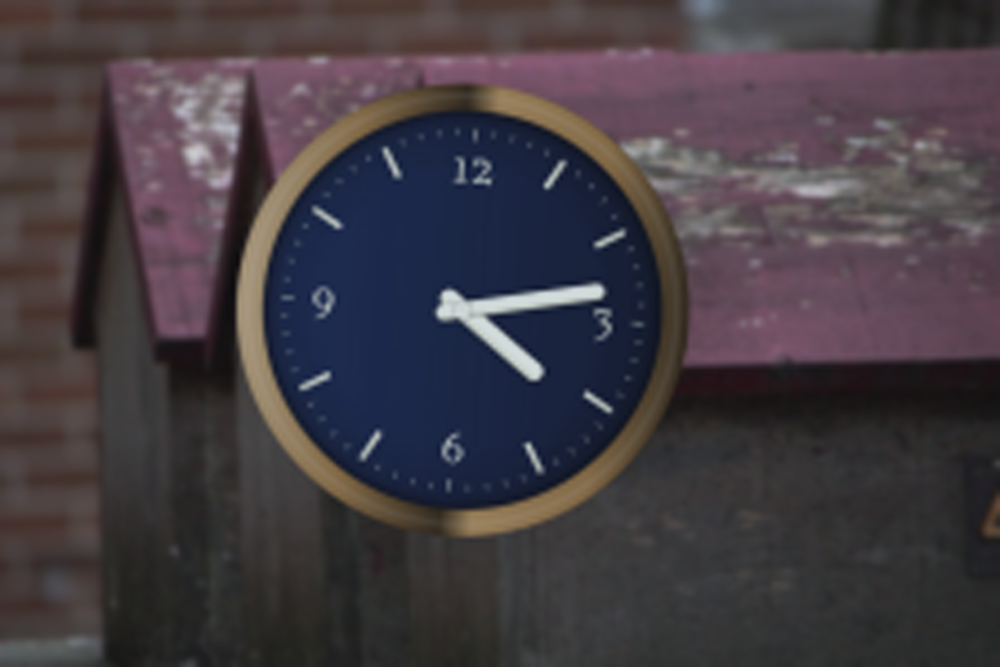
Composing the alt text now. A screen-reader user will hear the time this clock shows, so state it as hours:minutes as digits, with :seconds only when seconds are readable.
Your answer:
4:13
